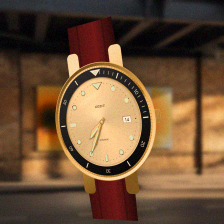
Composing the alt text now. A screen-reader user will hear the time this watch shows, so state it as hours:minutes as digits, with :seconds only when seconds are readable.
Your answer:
7:35
